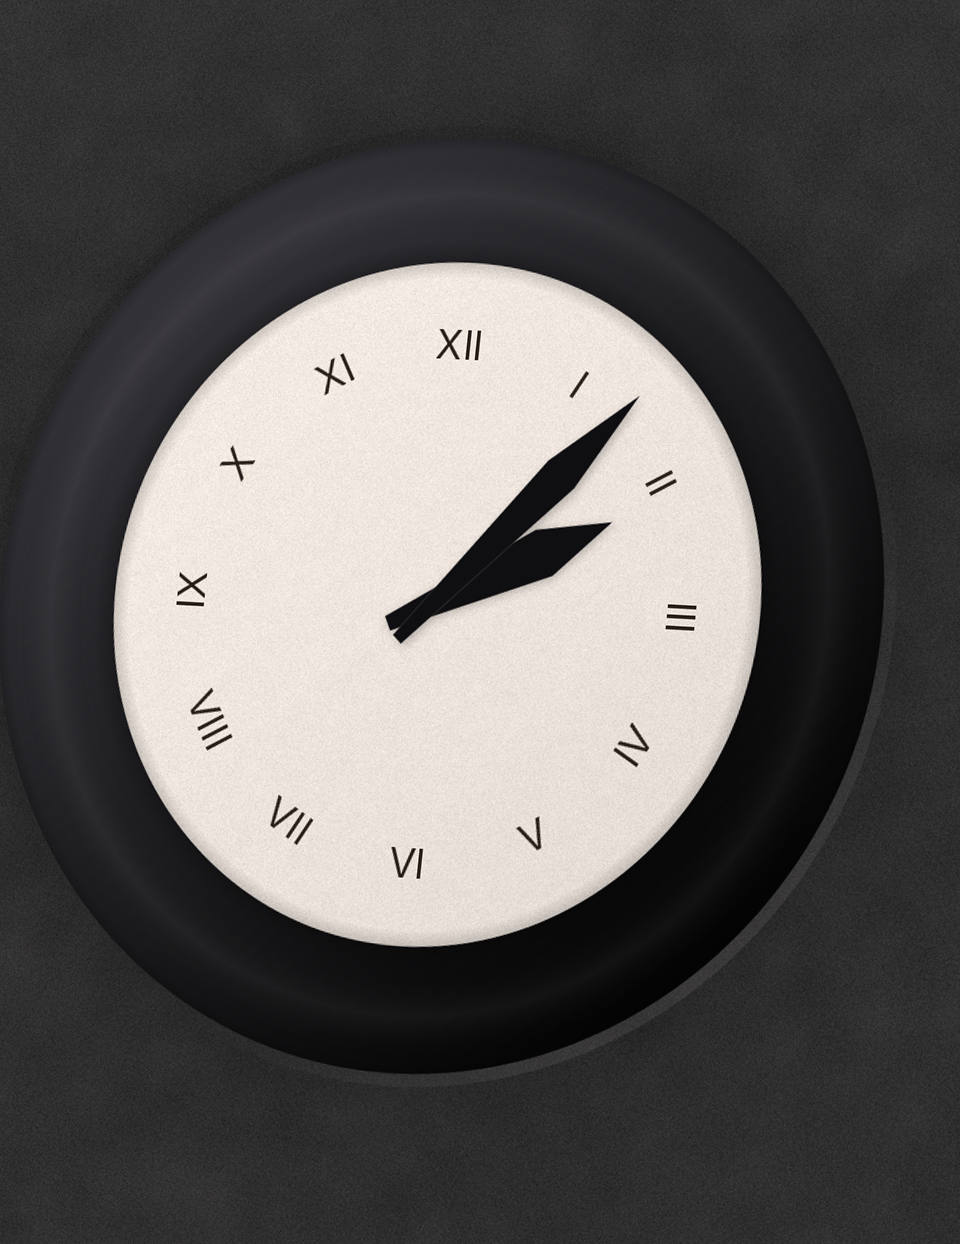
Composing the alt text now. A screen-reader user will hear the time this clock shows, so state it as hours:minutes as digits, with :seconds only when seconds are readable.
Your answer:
2:07
